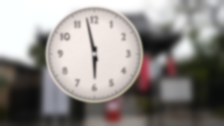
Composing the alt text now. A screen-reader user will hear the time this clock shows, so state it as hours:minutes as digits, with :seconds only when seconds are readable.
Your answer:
5:58
